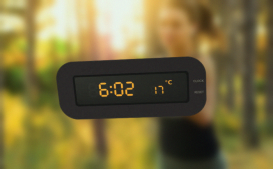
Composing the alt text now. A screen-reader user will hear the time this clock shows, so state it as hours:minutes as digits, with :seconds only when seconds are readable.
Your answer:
6:02
